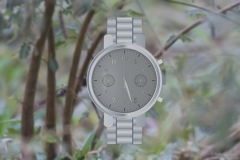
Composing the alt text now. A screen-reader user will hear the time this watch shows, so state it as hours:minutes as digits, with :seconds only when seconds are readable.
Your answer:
5:27
